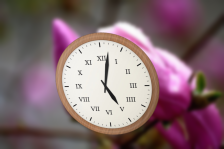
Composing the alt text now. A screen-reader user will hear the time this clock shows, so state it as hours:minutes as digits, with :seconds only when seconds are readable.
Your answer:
5:02
